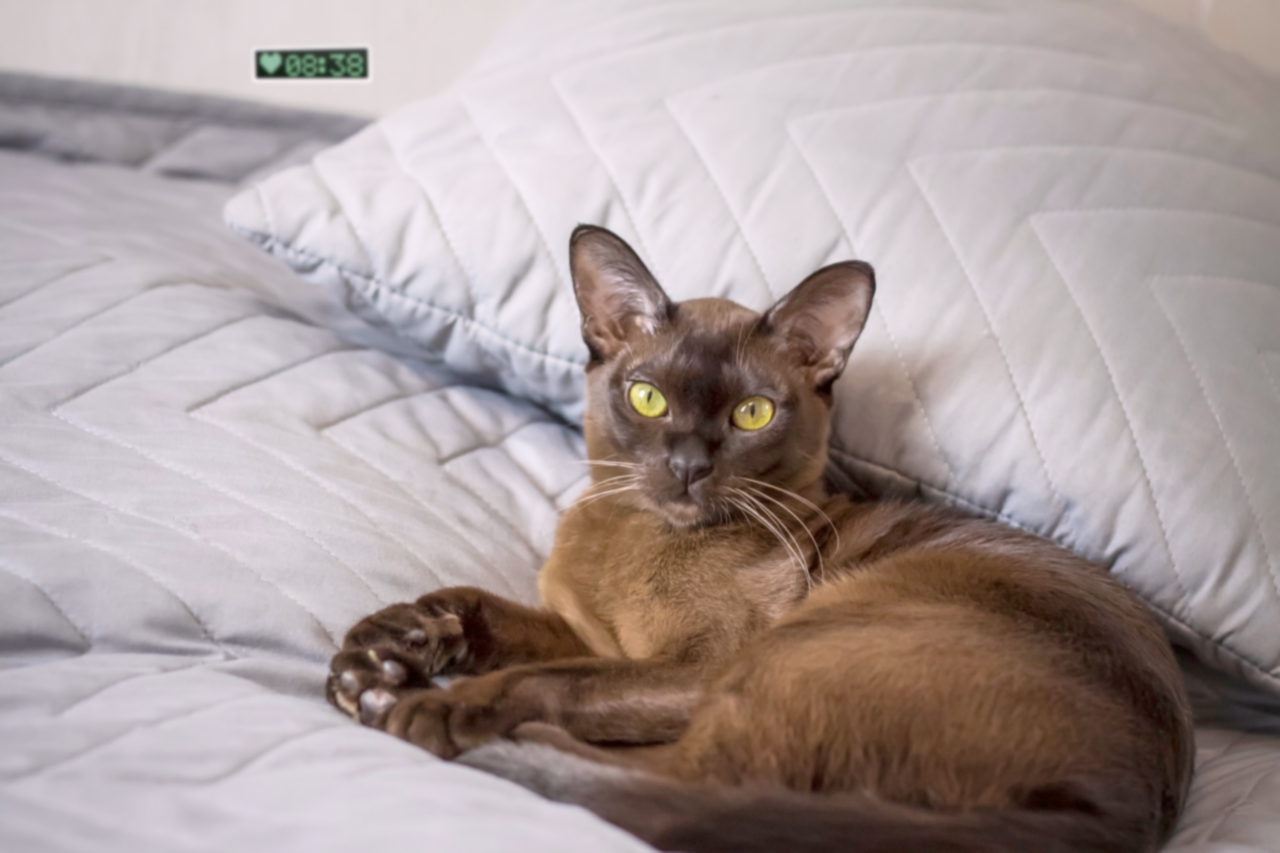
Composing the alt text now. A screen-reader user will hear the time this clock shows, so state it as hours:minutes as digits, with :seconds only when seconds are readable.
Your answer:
8:38
